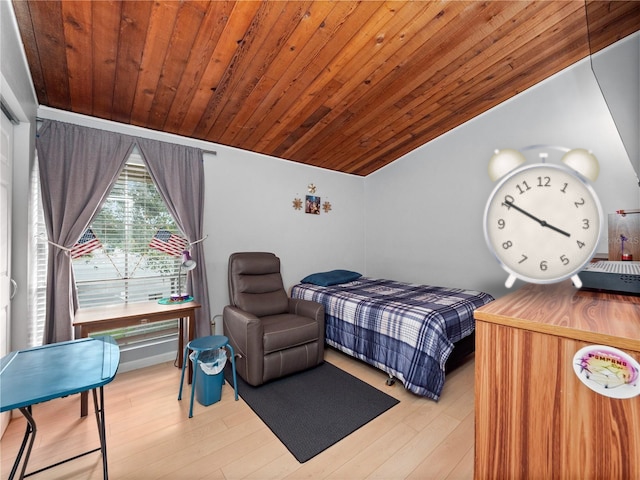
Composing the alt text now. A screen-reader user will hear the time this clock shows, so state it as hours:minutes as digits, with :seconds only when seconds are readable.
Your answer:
3:50
